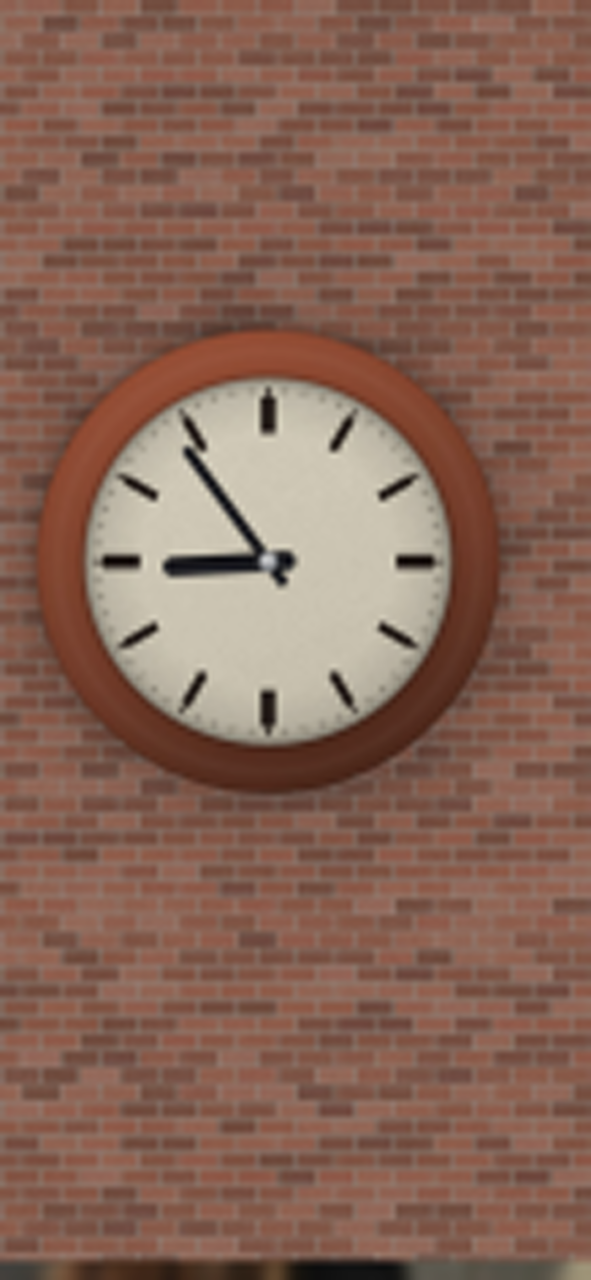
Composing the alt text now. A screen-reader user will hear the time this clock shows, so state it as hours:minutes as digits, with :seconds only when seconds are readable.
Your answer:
8:54
